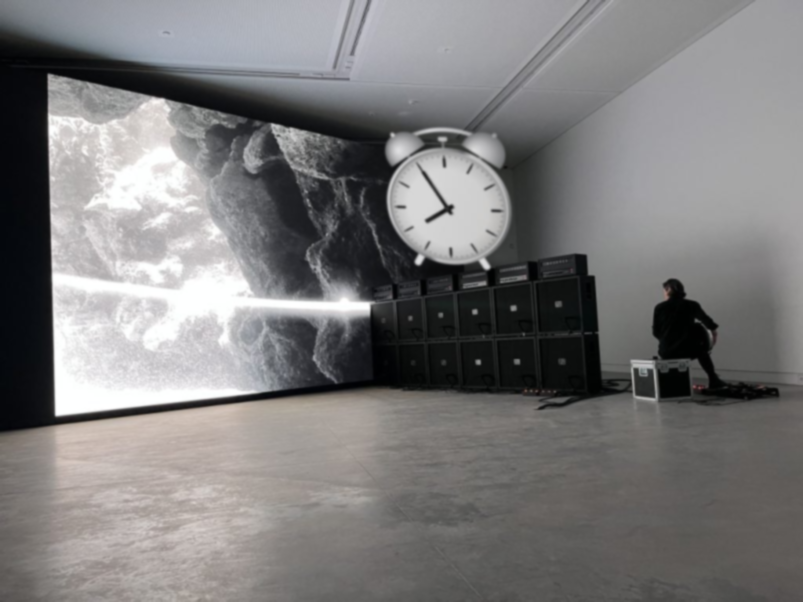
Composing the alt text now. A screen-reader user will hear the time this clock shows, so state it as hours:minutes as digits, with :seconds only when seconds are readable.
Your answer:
7:55
